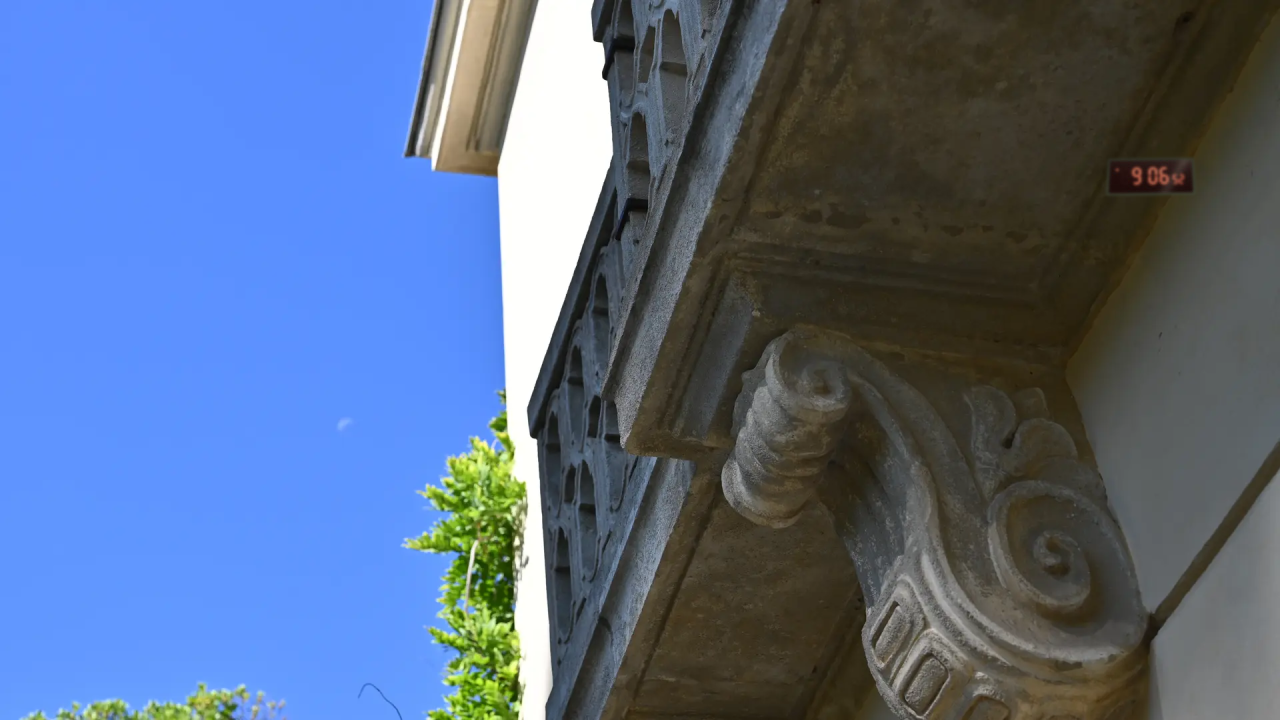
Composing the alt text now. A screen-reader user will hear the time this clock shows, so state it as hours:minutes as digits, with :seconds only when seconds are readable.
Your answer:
9:06
